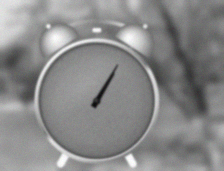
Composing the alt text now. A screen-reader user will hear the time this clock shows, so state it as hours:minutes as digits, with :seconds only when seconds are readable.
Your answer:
1:05
